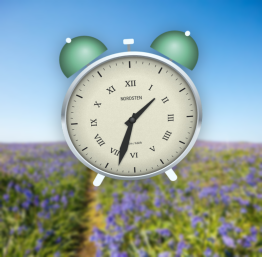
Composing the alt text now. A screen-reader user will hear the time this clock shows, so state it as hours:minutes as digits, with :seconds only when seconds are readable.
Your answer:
1:33
